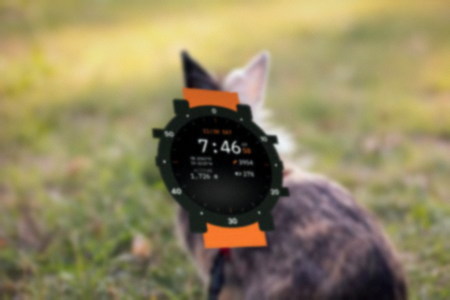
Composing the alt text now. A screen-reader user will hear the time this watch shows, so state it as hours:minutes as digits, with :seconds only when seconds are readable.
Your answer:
7:46
